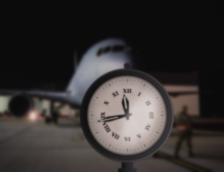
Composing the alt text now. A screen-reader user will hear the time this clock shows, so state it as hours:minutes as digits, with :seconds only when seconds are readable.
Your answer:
11:43
